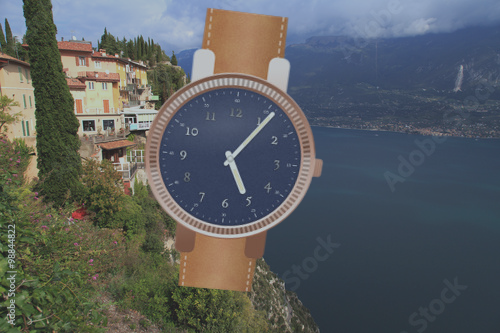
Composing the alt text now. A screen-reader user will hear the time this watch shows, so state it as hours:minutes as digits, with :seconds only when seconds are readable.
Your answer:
5:06
